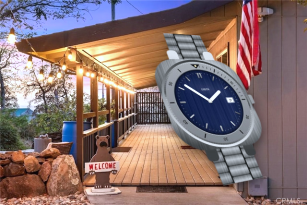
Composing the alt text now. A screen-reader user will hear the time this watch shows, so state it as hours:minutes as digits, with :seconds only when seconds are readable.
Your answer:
1:52
